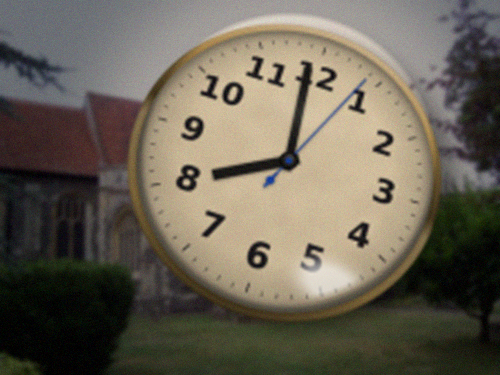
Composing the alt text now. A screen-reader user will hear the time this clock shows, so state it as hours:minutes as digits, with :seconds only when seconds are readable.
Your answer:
7:59:04
